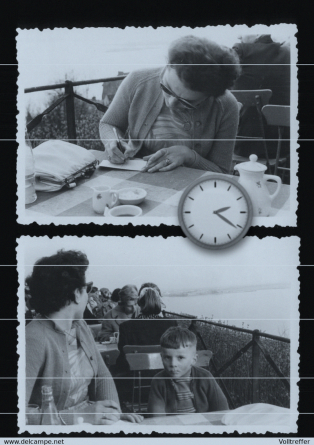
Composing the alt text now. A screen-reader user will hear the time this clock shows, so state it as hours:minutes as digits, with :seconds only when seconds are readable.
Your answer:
2:21
